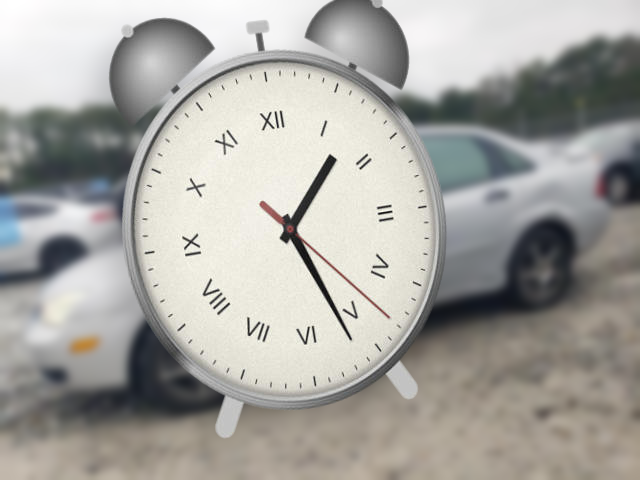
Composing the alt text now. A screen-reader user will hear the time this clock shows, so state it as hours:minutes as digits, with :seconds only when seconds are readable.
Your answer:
1:26:23
